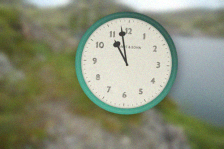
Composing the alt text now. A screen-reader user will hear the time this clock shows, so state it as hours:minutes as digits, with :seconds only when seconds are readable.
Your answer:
10:58
